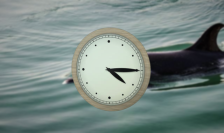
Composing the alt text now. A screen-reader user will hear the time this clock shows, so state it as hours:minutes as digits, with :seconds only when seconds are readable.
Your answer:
4:15
